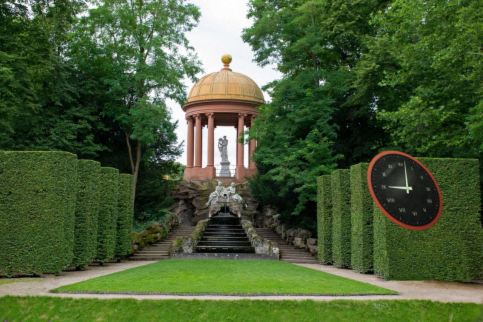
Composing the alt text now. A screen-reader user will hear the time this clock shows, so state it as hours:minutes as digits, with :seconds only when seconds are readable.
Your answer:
9:02
